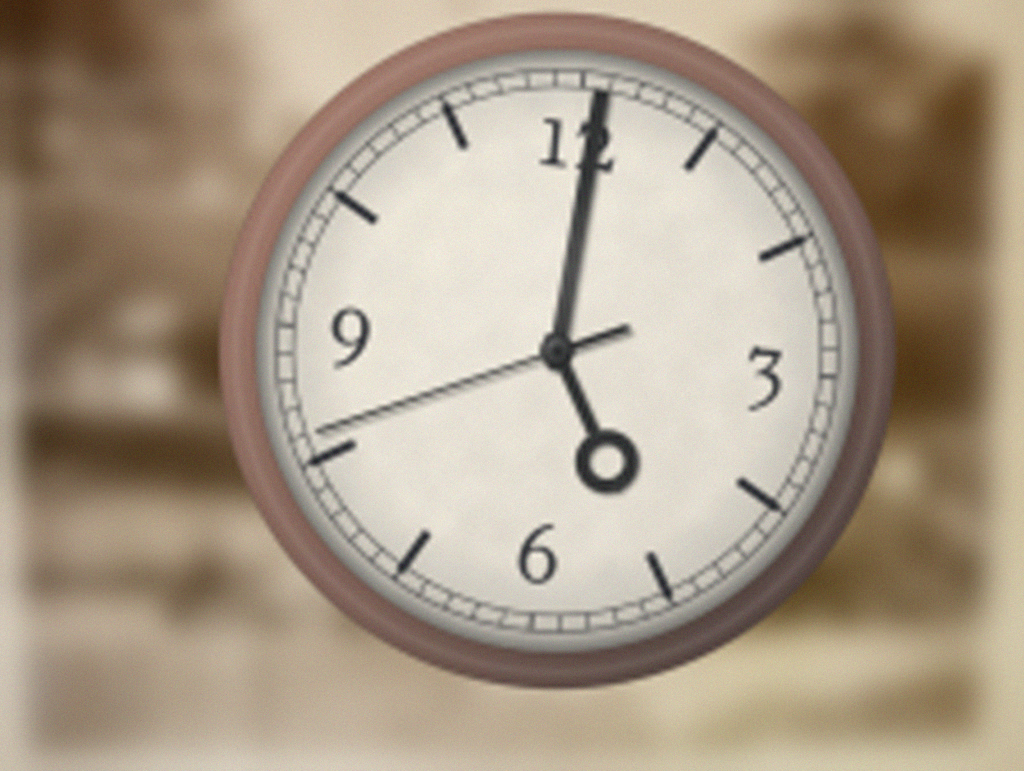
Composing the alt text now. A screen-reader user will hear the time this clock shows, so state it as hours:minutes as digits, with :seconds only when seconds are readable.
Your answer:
5:00:41
